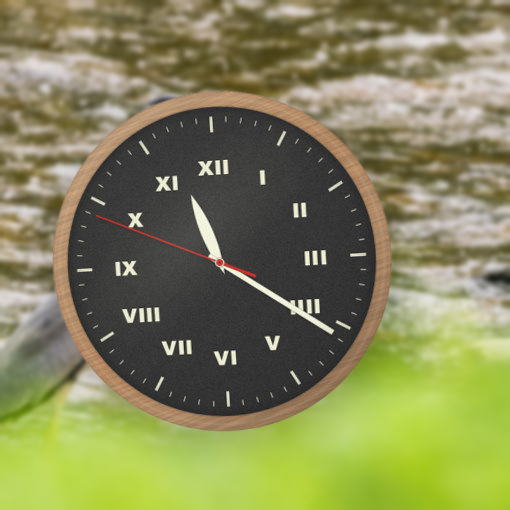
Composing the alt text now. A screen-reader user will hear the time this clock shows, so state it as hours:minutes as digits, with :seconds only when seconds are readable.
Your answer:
11:20:49
